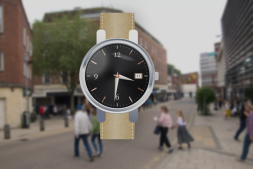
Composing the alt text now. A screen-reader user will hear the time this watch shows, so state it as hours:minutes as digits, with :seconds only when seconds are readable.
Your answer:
3:31
